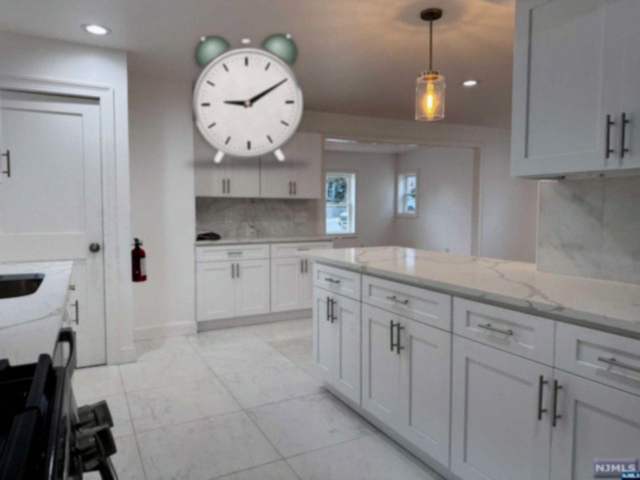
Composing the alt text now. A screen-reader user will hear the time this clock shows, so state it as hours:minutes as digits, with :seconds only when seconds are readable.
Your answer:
9:10
